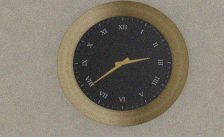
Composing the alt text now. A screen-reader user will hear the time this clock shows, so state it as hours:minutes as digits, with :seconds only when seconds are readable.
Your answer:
2:39
